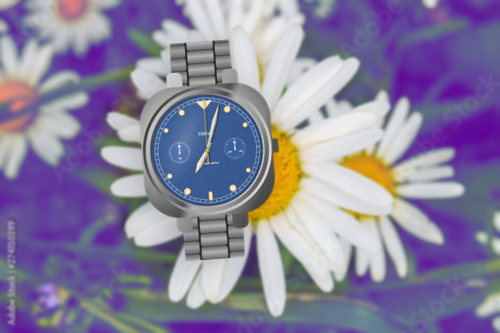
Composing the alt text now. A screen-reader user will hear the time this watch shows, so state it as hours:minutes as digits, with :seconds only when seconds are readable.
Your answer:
7:03
